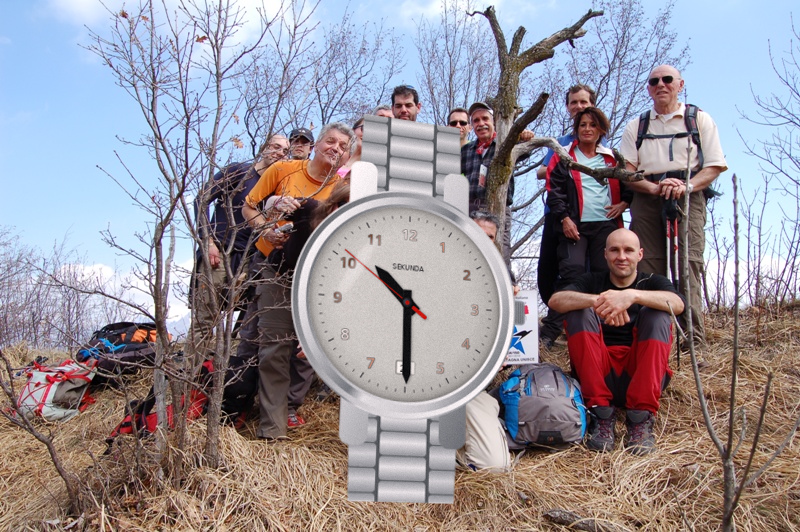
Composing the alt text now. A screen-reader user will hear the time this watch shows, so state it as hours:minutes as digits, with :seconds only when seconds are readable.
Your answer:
10:29:51
